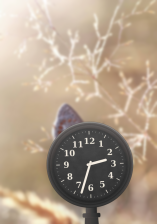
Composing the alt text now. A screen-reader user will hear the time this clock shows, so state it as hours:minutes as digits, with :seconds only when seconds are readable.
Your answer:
2:33
